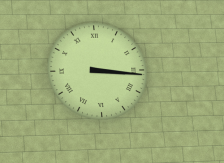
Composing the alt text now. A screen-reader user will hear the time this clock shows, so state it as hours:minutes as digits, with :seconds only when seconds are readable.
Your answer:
3:16
